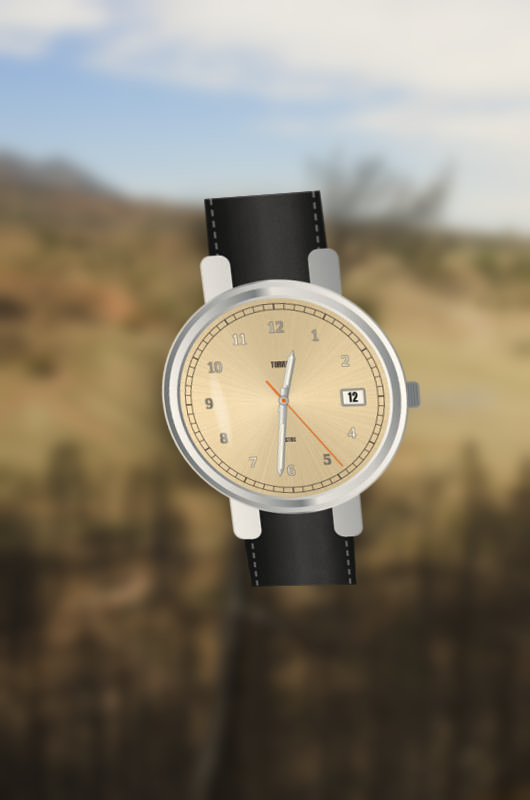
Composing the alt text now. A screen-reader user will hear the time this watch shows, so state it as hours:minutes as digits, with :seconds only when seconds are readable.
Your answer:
12:31:24
